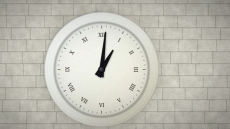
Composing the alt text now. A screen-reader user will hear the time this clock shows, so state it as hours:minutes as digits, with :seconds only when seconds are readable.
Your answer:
1:01
